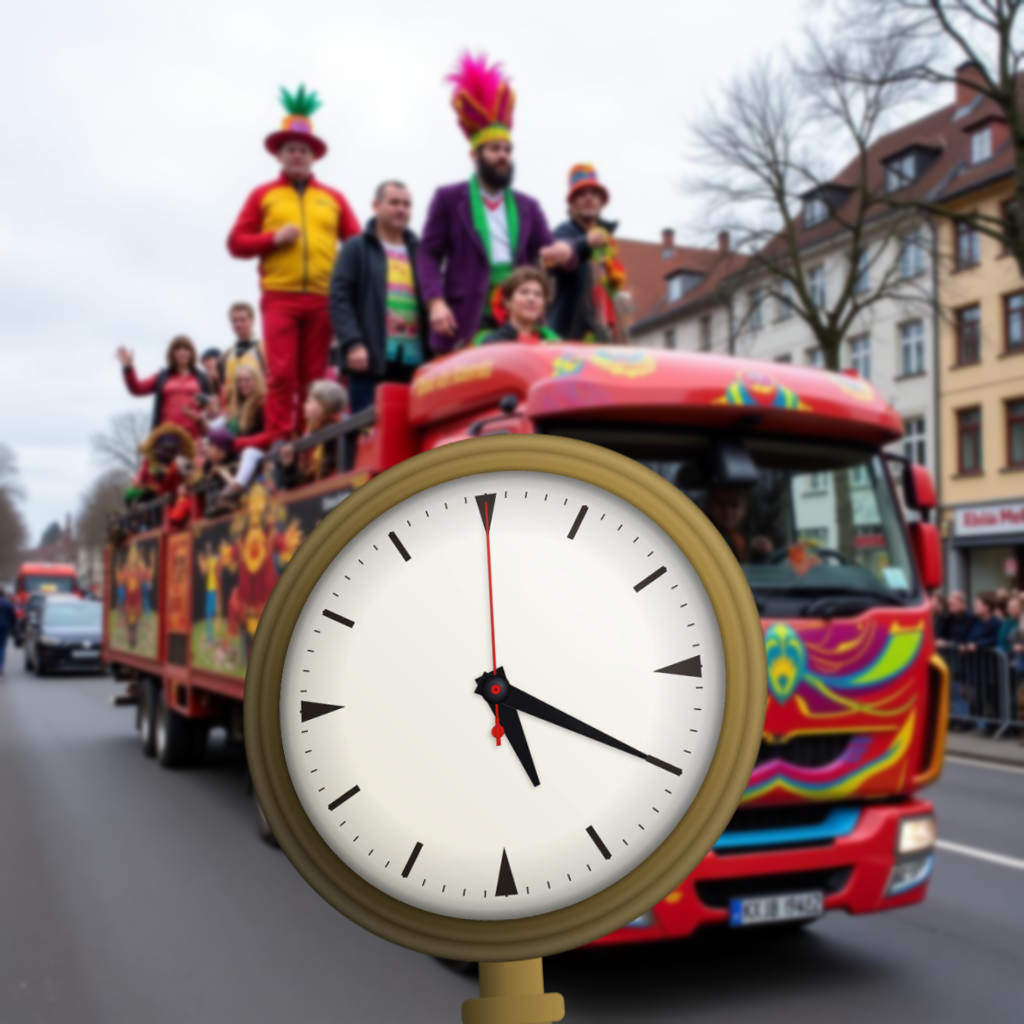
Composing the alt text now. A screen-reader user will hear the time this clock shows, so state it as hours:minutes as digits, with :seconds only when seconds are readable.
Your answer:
5:20:00
